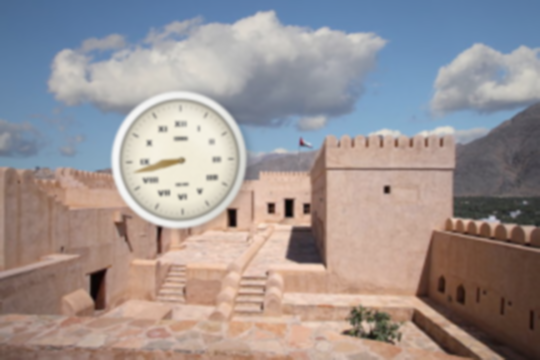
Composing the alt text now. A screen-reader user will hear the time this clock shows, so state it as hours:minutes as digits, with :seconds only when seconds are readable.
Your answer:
8:43
